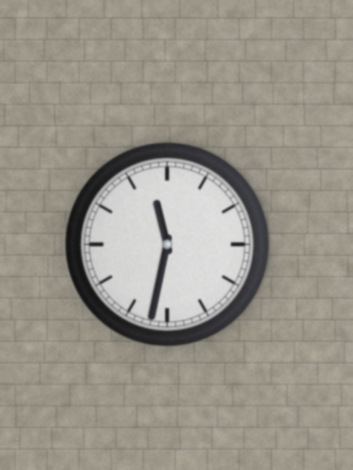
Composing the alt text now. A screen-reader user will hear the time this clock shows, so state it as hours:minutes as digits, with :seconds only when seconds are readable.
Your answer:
11:32
